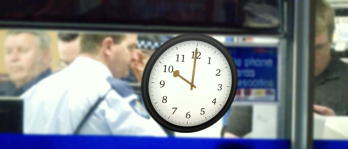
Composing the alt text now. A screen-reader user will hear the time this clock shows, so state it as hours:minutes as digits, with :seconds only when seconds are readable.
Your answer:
10:00
